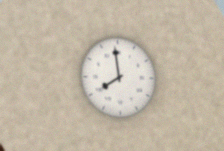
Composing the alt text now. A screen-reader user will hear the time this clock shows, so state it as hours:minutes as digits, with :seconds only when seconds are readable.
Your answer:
7:59
